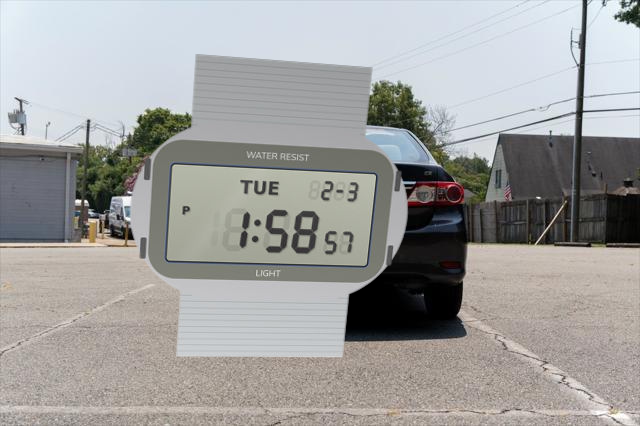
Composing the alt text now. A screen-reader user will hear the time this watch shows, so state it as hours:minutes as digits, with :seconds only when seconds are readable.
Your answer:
1:58:57
